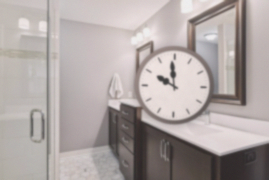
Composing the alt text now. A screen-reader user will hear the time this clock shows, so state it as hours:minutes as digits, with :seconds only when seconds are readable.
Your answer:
9:59
